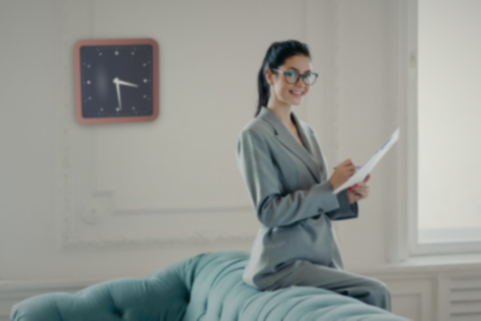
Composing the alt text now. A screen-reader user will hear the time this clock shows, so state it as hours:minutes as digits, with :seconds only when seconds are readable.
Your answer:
3:29
